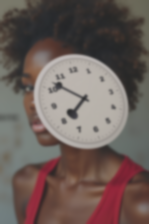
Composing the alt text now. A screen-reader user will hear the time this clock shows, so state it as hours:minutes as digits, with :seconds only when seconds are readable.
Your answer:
7:52
